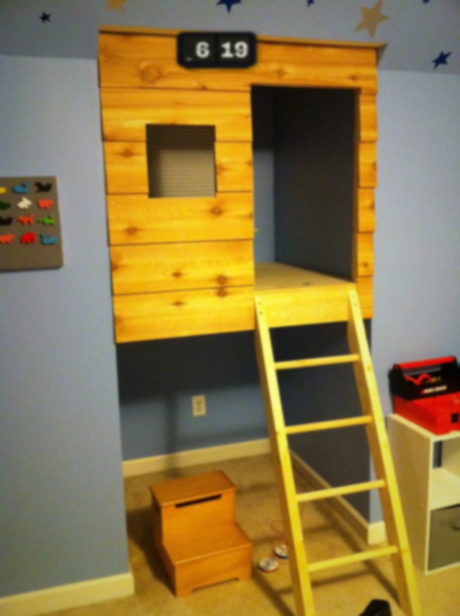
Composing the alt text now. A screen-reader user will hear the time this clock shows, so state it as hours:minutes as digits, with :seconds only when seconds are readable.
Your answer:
6:19
